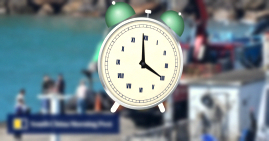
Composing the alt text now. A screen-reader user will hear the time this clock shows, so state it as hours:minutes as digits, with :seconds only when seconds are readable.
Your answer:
3:59
